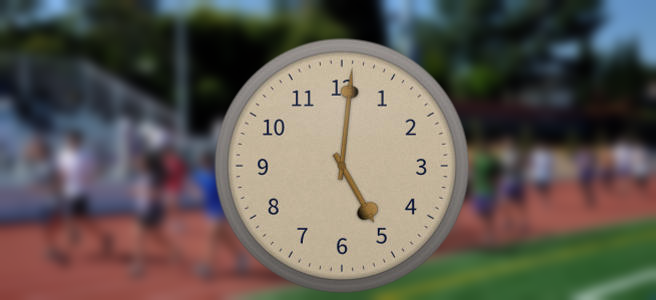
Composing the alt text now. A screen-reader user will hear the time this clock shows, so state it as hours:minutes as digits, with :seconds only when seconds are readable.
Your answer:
5:01
